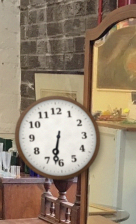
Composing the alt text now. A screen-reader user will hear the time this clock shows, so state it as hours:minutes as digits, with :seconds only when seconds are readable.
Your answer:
6:32
